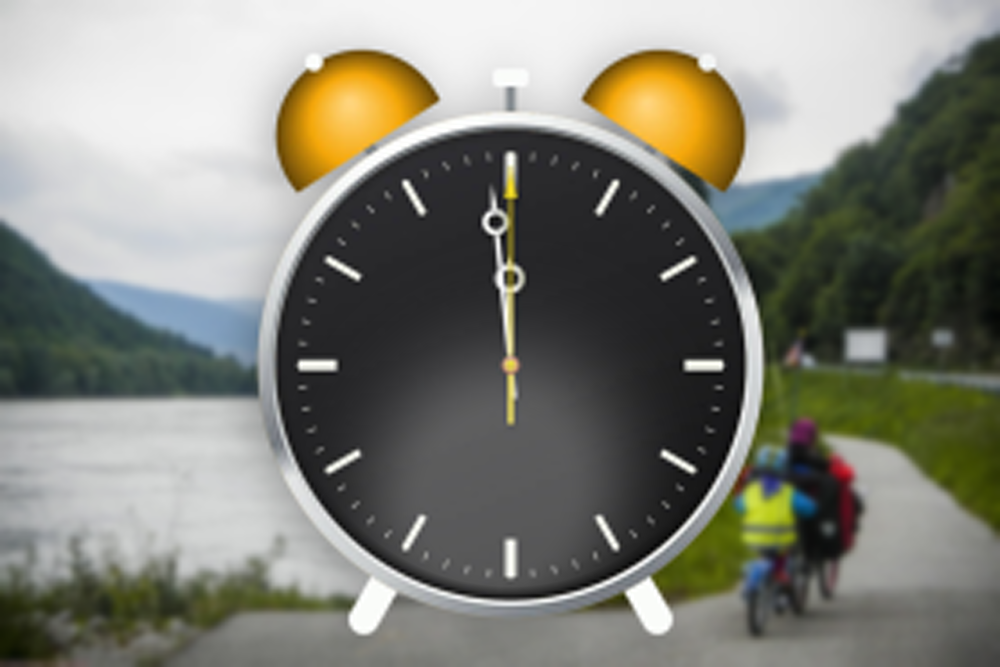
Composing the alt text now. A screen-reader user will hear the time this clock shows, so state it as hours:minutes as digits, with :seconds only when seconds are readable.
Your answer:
11:59:00
